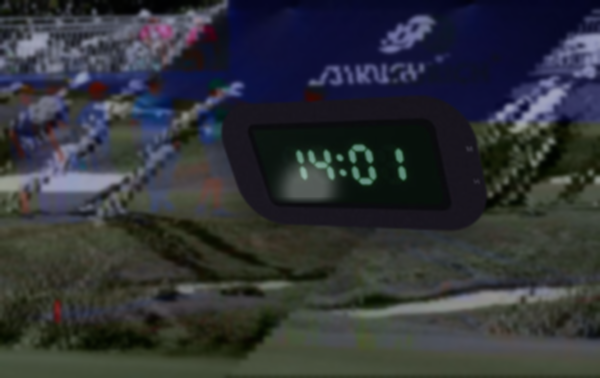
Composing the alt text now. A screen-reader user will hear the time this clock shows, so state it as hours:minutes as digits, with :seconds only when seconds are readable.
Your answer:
14:01
